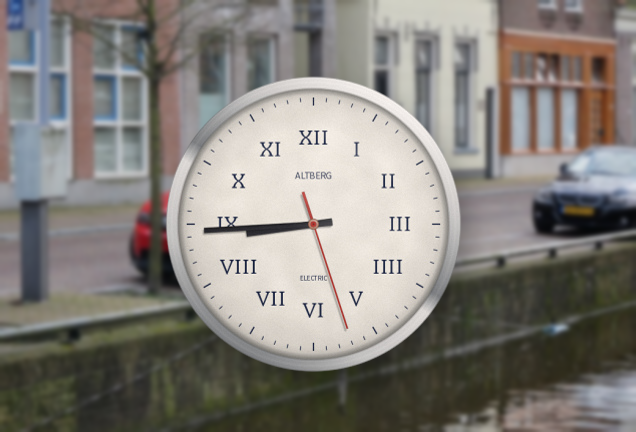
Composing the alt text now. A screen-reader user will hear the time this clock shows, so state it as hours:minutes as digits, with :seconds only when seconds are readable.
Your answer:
8:44:27
